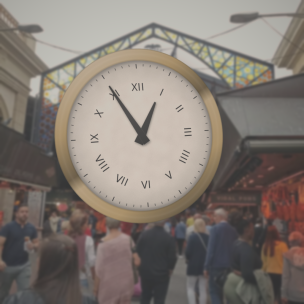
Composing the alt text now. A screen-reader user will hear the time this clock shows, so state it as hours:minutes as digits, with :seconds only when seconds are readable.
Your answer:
12:55
